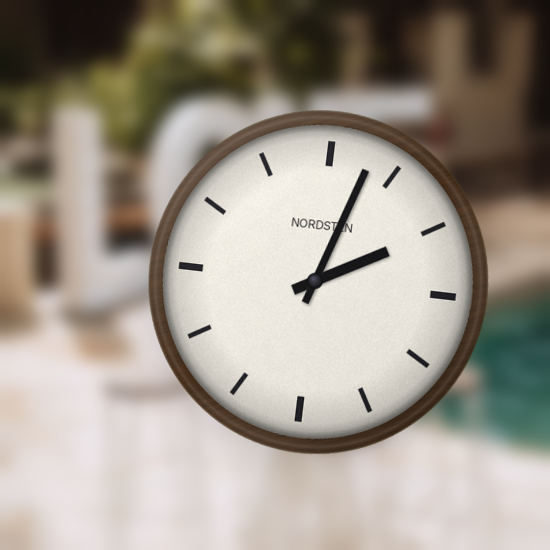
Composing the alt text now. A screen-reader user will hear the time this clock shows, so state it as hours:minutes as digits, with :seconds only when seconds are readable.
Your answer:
2:03
